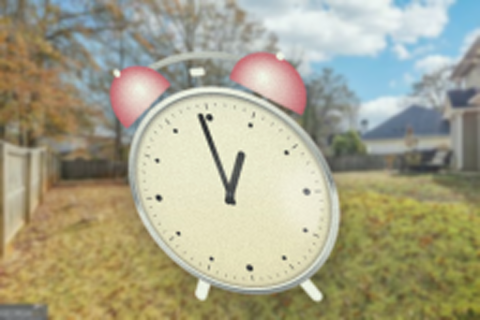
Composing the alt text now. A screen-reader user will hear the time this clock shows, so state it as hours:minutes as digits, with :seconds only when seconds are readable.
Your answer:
12:59
